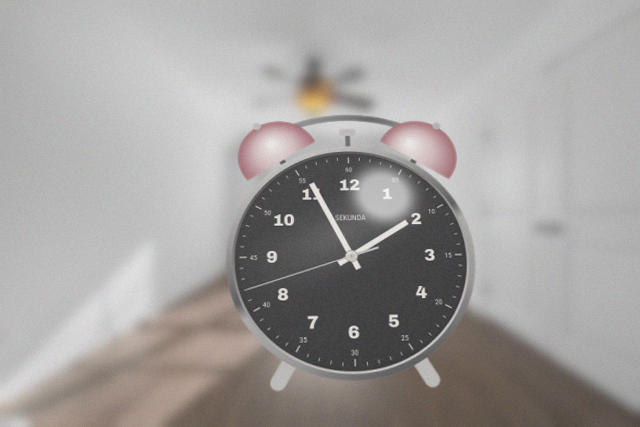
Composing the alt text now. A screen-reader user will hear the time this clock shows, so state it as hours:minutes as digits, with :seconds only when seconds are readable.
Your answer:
1:55:42
